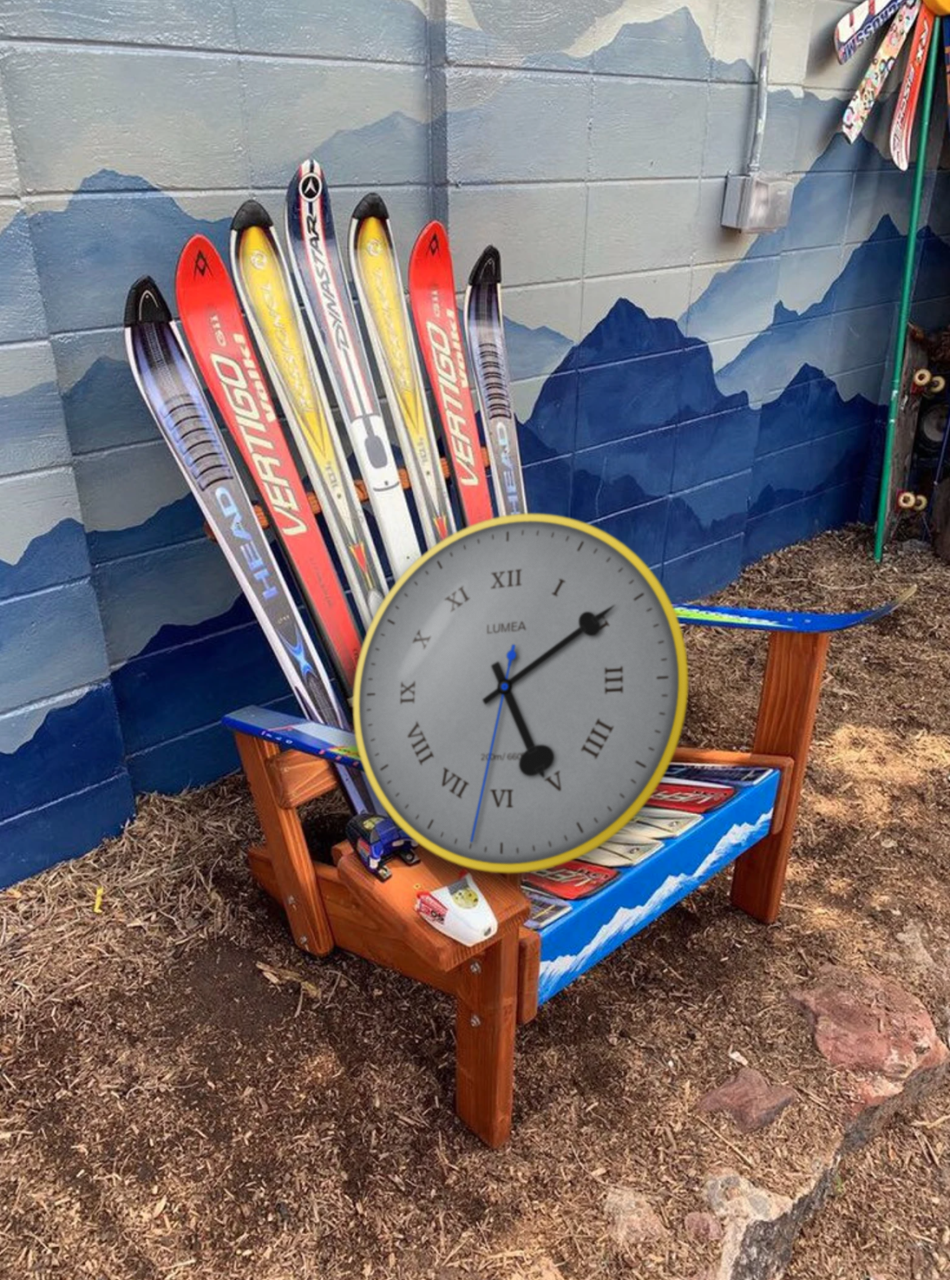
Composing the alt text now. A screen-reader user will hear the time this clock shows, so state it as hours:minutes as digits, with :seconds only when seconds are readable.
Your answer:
5:09:32
